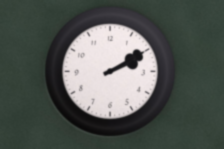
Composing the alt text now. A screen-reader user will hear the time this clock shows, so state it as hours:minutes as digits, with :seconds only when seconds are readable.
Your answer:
2:10
